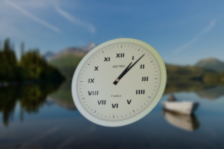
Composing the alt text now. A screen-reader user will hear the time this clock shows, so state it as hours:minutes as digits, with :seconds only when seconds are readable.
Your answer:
1:07
